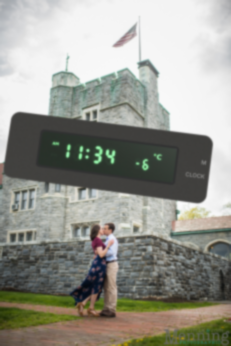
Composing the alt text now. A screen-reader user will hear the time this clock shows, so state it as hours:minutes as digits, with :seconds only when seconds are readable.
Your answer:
11:34
